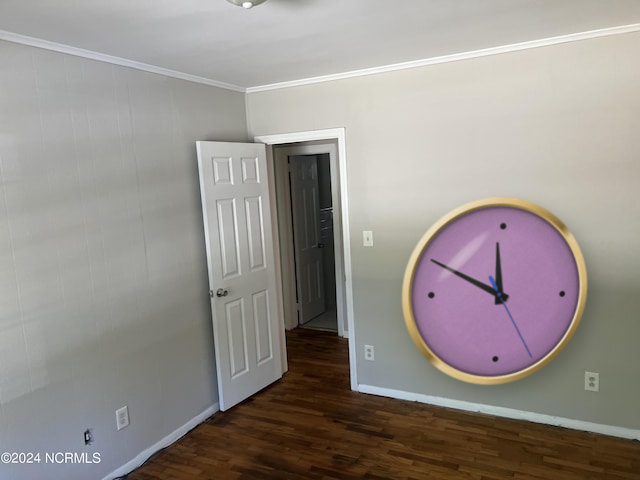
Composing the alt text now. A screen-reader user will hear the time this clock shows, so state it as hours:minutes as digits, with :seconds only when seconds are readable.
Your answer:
11:49:25
